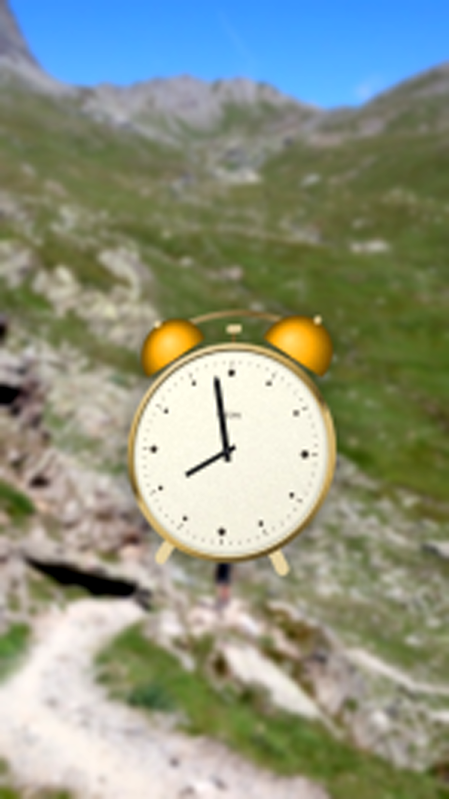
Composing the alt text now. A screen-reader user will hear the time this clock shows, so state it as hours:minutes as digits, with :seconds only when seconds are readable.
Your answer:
7:58
